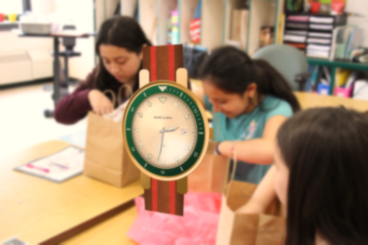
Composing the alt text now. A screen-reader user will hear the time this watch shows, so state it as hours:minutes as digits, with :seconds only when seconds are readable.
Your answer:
2:32
